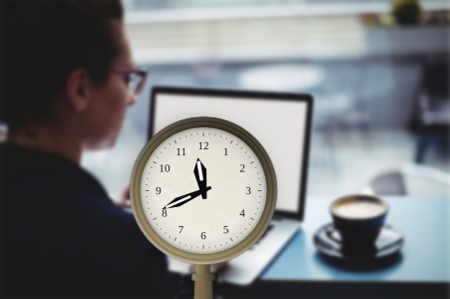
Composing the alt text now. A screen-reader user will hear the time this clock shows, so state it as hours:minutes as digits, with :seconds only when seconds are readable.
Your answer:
11:41
